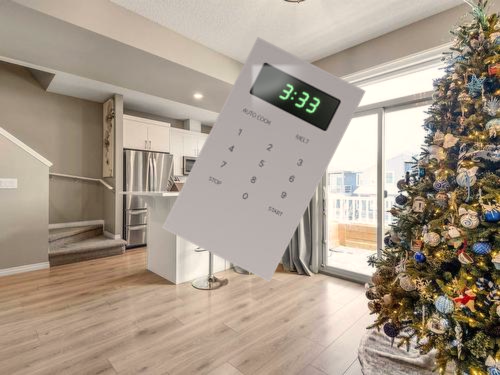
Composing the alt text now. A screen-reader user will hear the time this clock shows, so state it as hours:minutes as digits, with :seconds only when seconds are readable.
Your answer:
3:33
